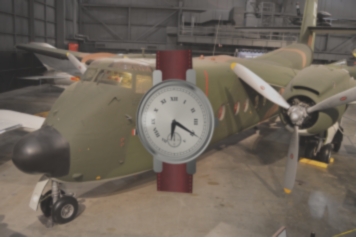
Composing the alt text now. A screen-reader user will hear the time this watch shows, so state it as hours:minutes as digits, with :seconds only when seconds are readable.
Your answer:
6:20
